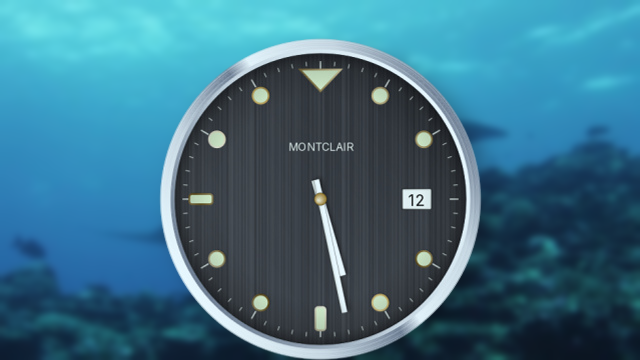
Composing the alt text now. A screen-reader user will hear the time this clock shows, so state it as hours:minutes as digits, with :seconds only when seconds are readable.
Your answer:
5:28
